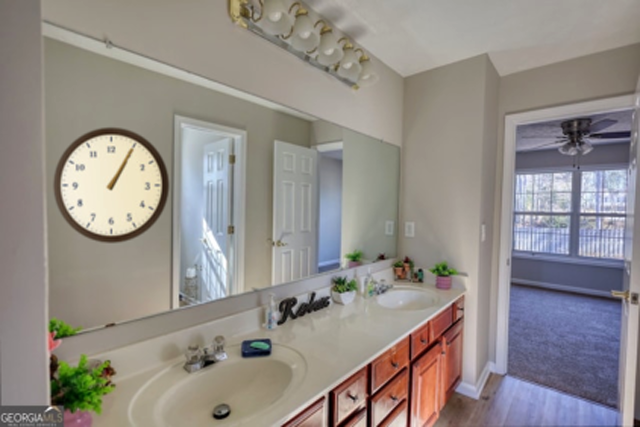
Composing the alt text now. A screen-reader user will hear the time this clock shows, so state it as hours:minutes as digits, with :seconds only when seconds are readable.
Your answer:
1:05
